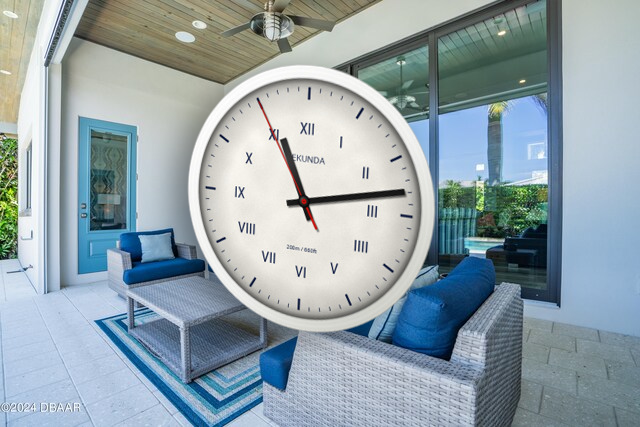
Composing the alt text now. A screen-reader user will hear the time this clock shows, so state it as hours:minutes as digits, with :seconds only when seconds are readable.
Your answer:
11:12:55
